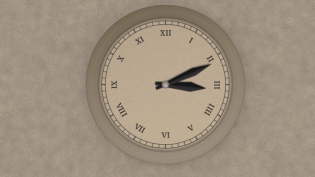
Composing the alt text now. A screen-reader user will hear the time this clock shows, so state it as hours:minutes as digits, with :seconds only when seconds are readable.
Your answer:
3:11
